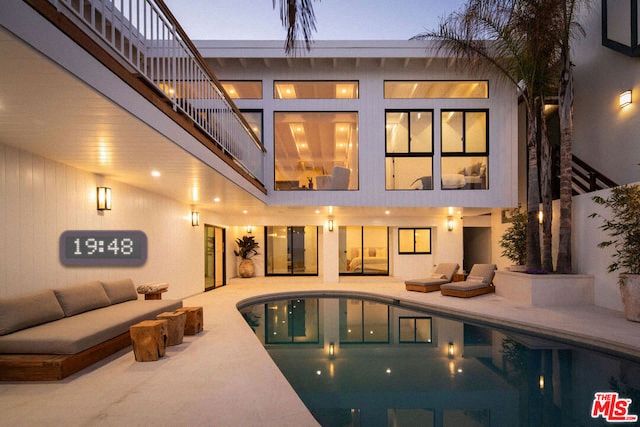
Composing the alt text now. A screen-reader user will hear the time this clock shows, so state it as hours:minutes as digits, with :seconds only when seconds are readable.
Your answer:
19:48
